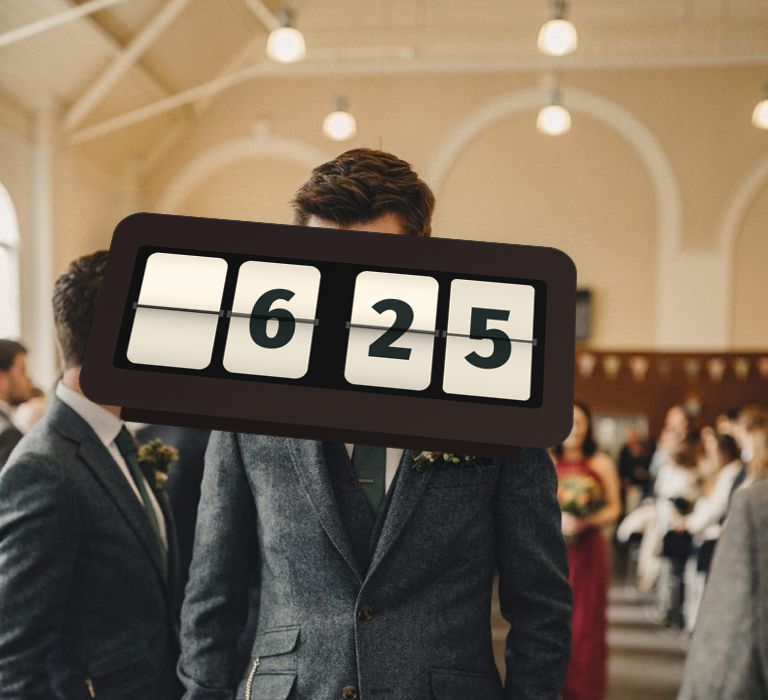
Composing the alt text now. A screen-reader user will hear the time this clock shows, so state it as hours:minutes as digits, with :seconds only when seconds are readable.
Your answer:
6:25
